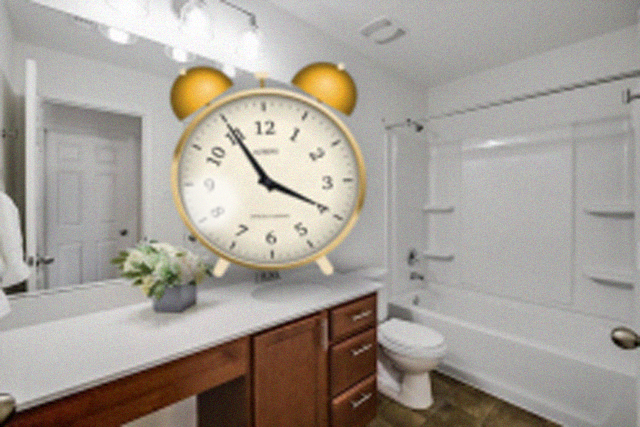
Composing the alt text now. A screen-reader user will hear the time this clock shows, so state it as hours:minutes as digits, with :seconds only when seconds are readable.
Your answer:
3:55
